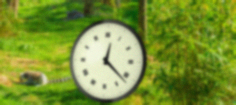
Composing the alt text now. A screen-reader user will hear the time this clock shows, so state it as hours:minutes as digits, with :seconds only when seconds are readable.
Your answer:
12:22
